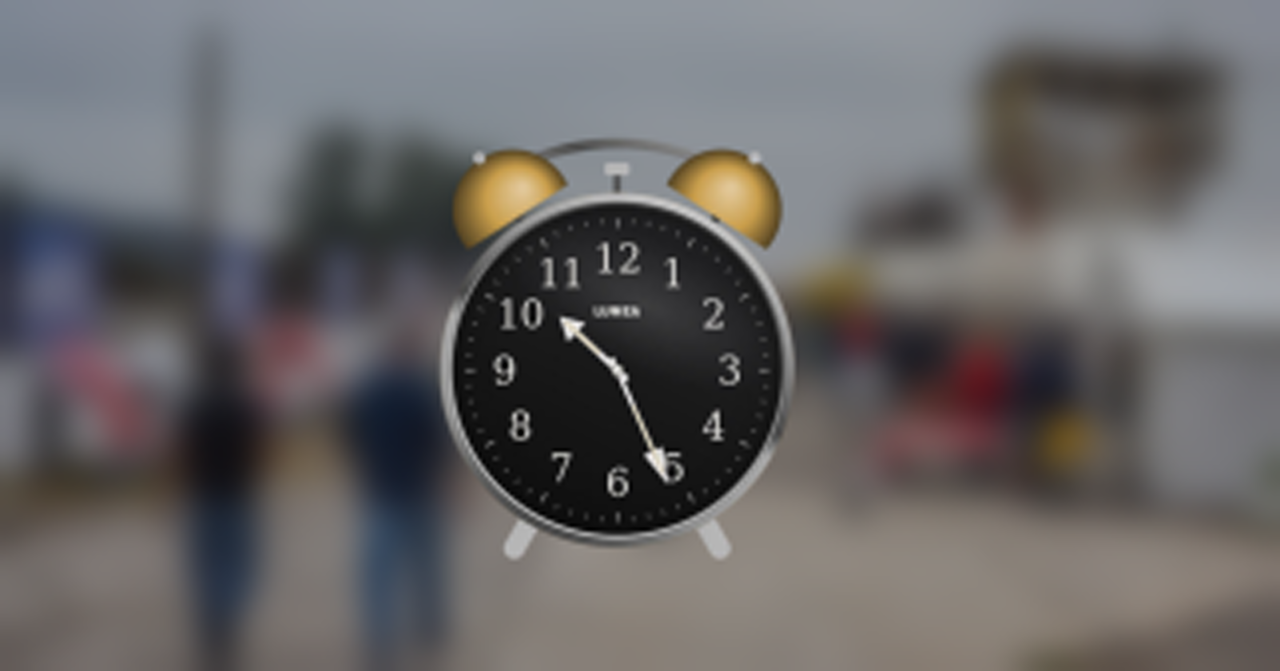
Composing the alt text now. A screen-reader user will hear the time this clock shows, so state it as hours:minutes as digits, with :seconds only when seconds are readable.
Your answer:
10:26
